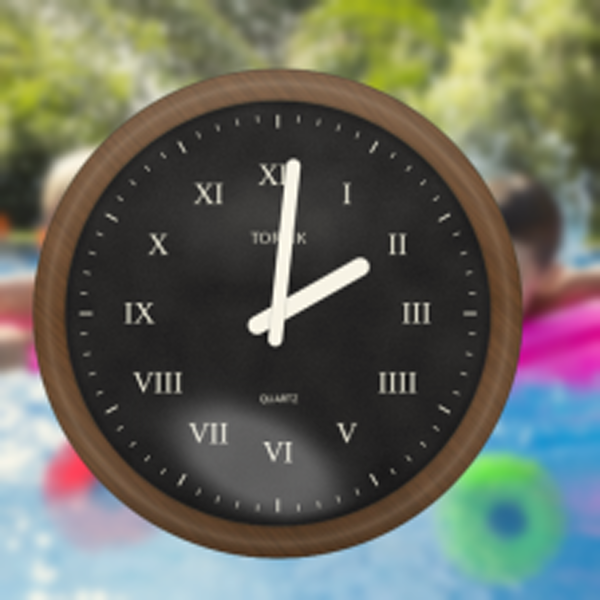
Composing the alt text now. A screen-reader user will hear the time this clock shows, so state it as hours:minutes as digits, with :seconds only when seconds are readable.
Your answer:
2:01
